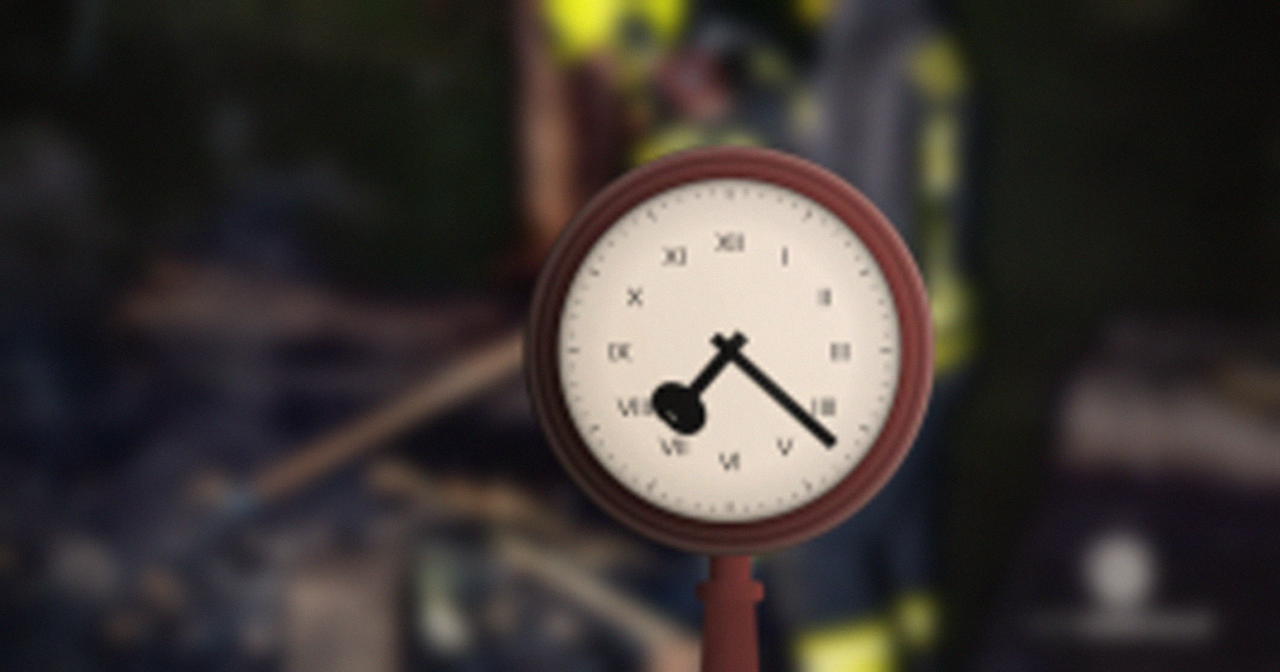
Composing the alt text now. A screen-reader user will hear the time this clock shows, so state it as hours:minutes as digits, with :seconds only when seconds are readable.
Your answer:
7:22
